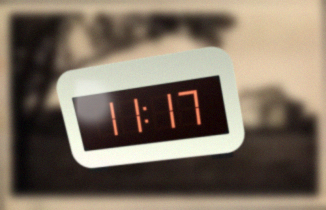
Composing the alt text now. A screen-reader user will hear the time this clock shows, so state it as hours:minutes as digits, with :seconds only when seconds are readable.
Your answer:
11:17
